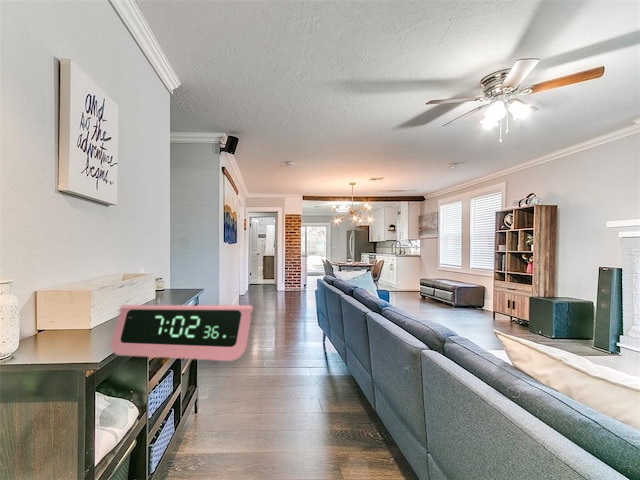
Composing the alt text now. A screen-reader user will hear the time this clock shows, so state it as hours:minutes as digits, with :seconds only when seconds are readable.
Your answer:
7:02:36
